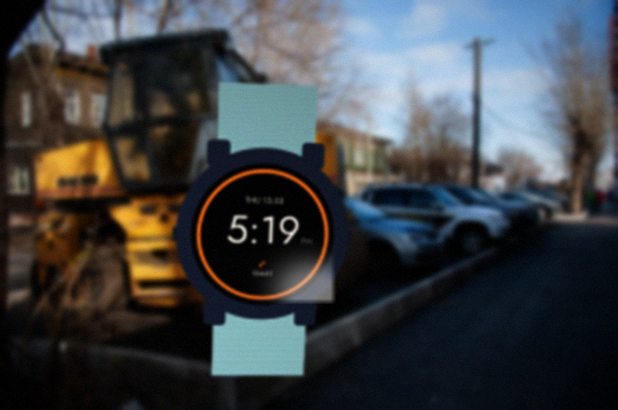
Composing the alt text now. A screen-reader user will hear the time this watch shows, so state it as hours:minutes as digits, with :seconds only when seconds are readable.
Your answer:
5:19
